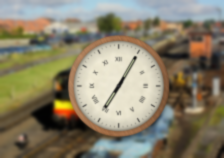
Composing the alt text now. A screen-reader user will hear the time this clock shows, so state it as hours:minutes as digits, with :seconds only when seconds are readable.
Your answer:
7:05
